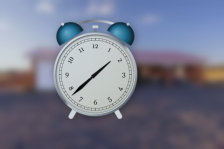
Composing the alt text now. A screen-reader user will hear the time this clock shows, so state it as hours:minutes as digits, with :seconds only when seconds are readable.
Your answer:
1:38
